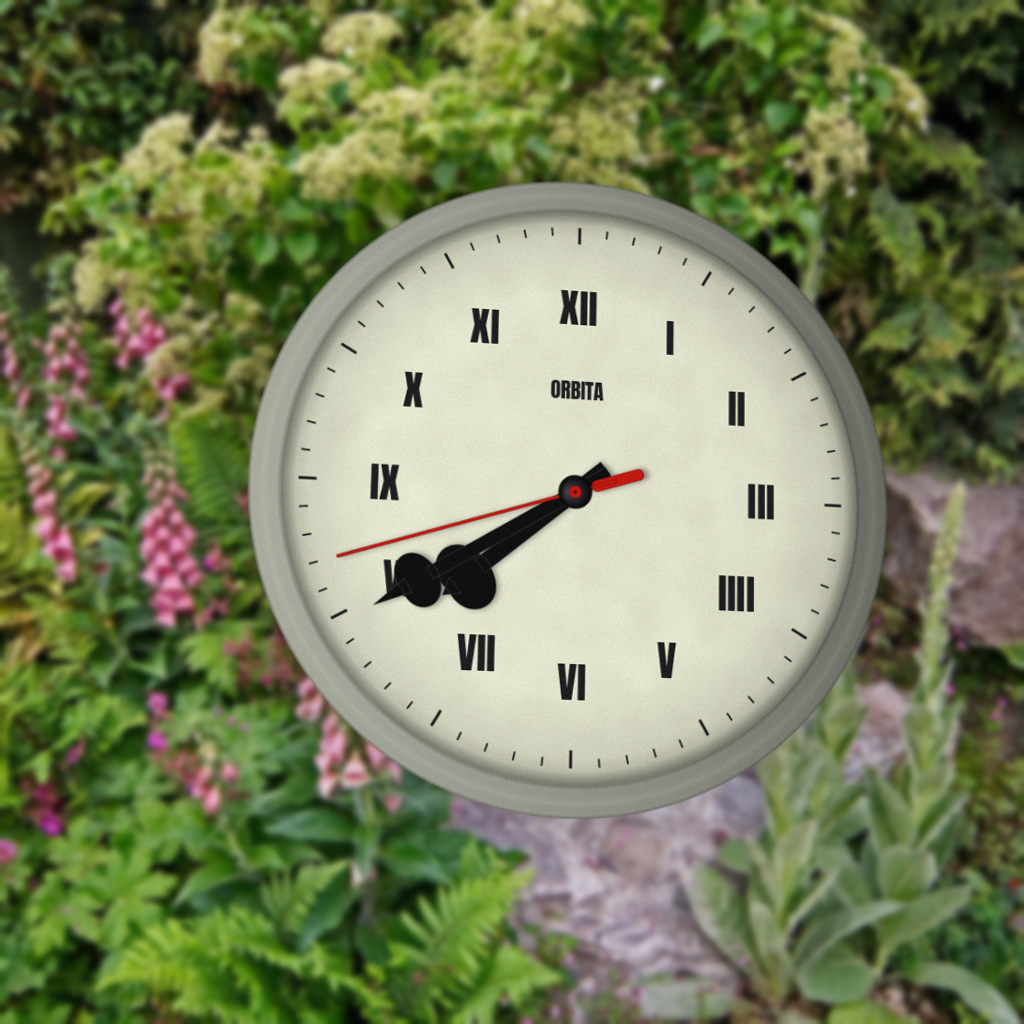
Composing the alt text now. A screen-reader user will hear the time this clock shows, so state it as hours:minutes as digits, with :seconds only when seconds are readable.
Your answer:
7:39:42
